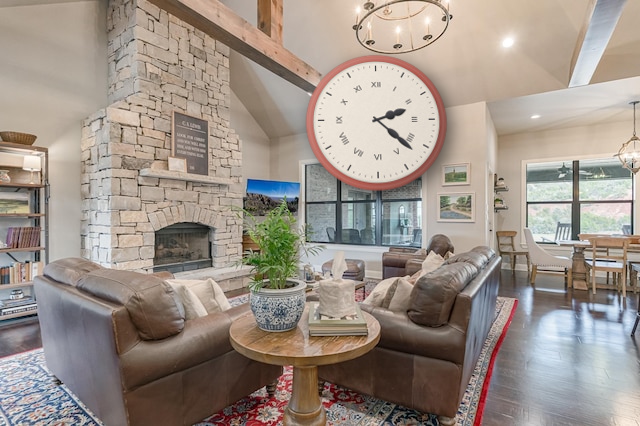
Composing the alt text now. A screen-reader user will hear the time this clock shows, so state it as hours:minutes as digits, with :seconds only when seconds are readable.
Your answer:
2:22
